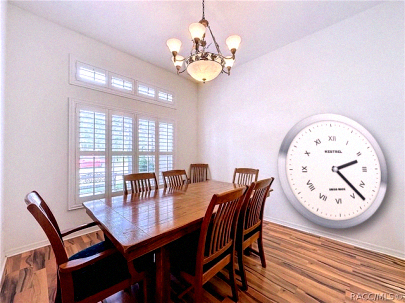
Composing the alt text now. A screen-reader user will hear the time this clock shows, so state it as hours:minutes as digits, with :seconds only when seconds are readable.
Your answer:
2:23
